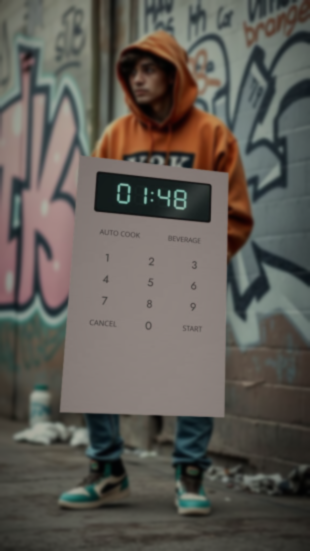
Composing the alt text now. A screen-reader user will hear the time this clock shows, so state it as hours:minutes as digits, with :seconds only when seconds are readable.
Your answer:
1:48
